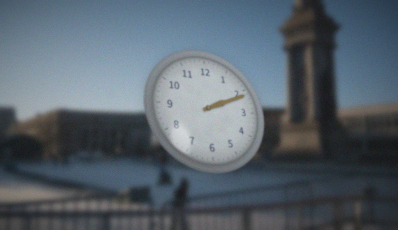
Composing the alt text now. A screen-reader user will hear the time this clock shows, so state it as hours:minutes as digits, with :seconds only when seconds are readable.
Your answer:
2:11
